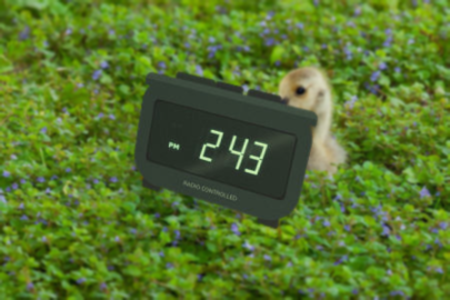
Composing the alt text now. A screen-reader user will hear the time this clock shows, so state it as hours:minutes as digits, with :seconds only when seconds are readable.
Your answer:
2:43
